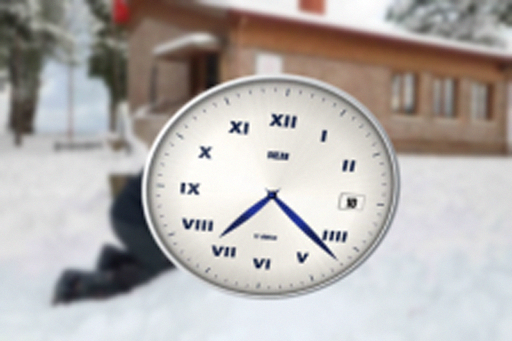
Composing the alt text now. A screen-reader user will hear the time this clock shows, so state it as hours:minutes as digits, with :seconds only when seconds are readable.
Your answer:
7:22
